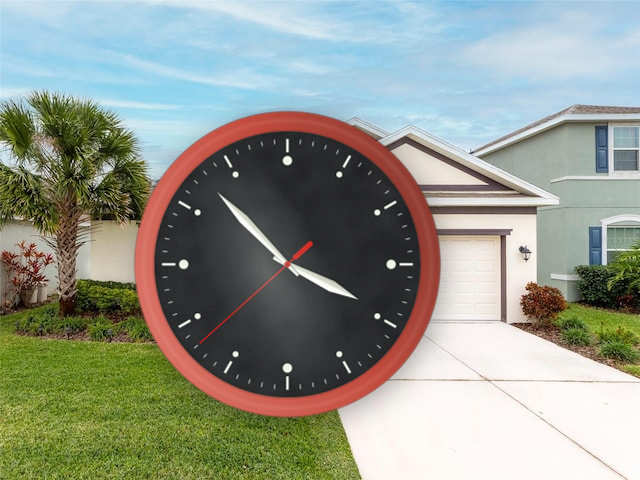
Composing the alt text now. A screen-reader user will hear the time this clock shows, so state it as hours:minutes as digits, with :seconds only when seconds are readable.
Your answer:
3:52:38
